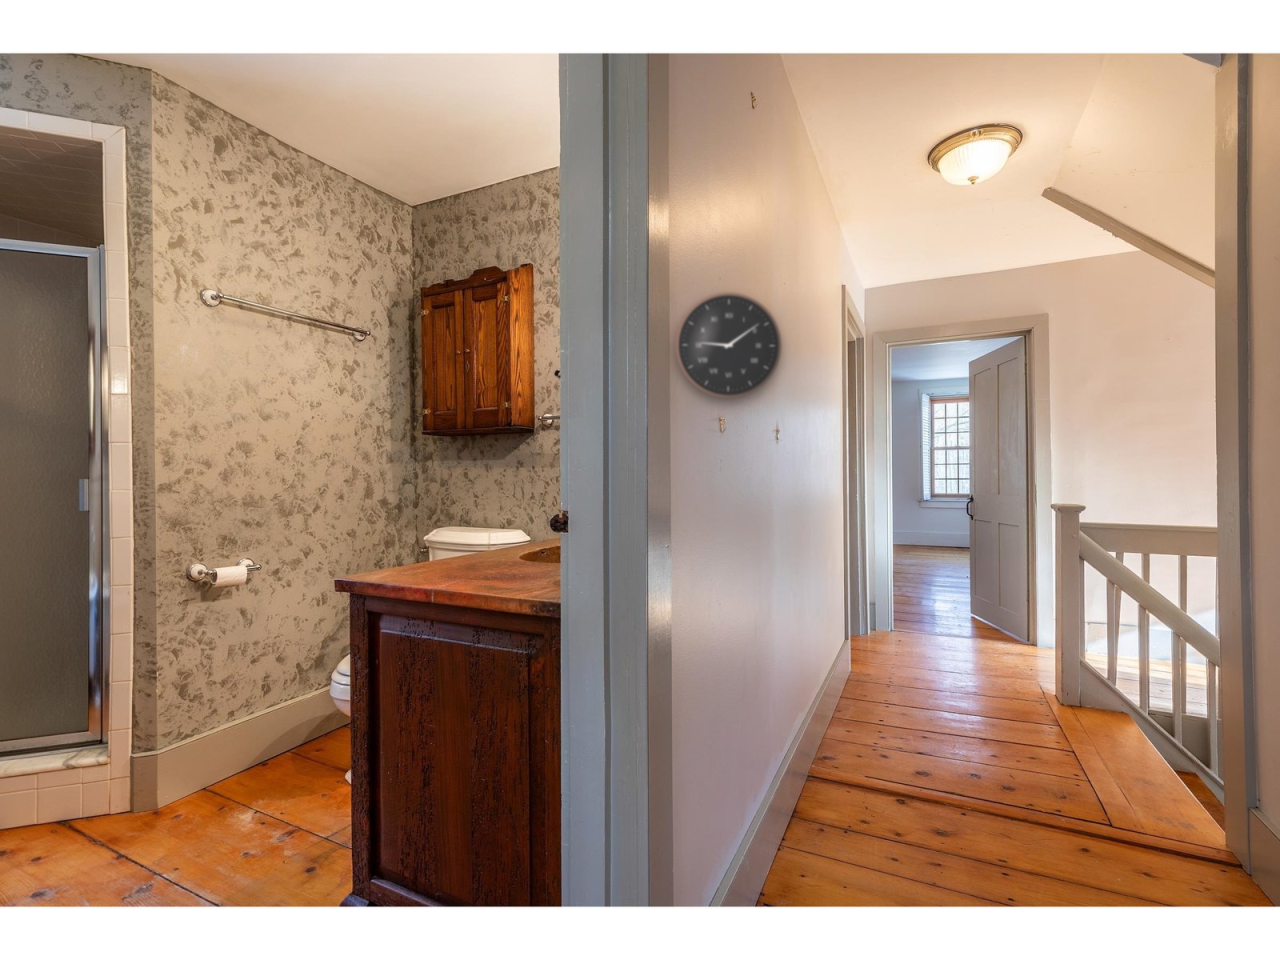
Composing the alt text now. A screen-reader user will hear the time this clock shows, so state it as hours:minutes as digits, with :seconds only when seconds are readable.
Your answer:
9:09
